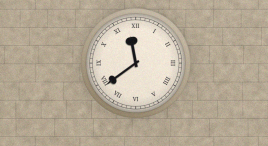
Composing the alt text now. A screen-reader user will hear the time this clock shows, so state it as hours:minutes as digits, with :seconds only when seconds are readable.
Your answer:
11:39
